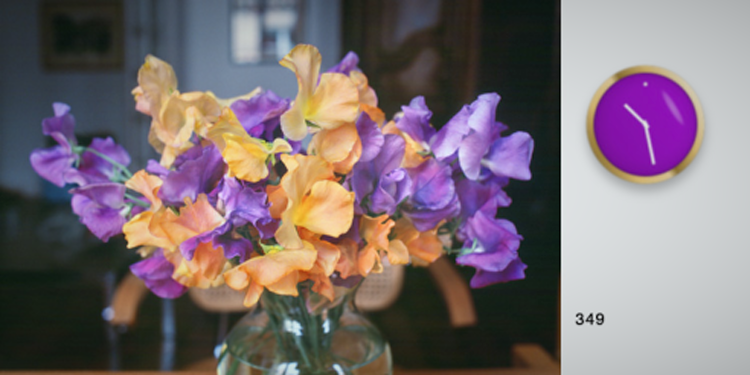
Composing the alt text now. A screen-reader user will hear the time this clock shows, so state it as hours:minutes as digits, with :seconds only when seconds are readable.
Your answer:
10:28
